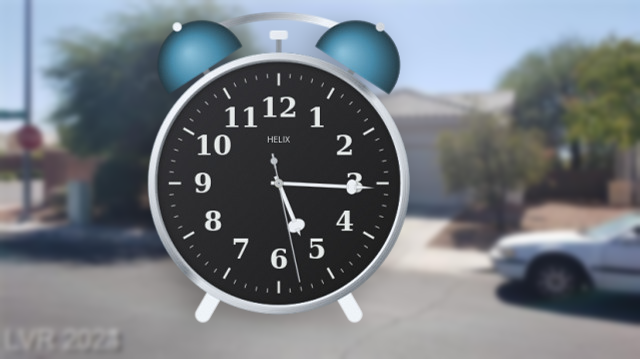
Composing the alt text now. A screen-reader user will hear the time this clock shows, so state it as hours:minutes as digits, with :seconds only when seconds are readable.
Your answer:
5:15:28
